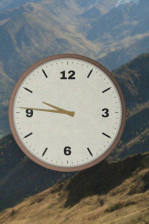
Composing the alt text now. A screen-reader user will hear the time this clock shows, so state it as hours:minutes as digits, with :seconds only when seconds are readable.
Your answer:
9:46
